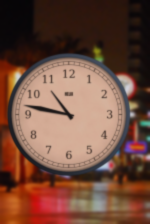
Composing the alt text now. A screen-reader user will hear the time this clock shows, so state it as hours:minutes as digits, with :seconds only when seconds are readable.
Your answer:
10:47
